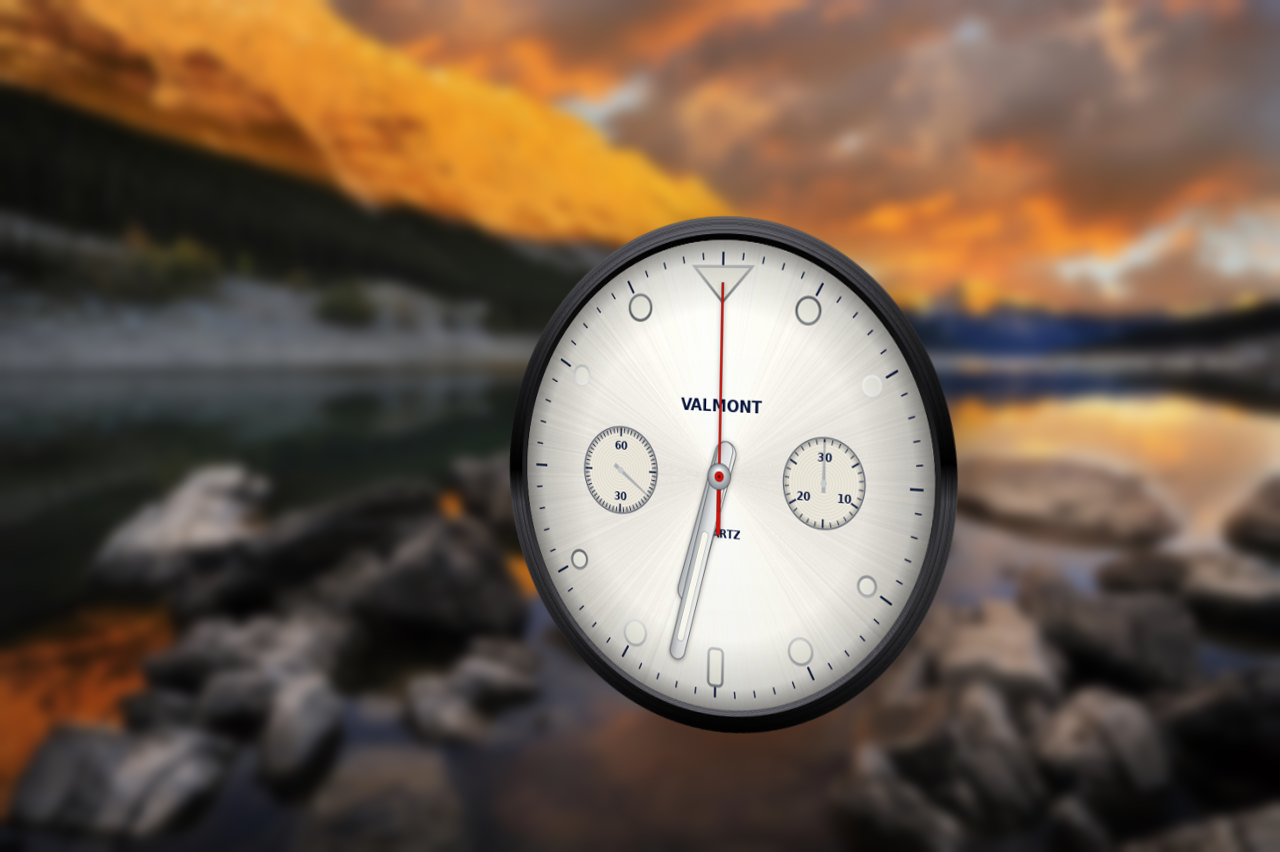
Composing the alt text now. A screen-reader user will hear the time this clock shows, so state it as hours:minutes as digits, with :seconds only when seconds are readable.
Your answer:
6:32:21
